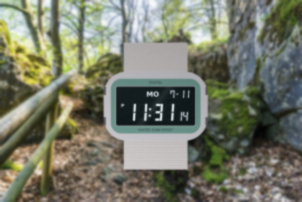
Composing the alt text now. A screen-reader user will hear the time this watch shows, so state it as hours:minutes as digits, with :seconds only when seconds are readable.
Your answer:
11:31
